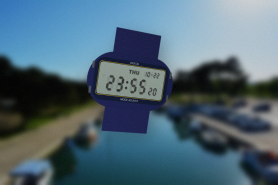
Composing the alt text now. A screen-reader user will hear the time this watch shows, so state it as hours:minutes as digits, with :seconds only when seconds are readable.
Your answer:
23:55:20
